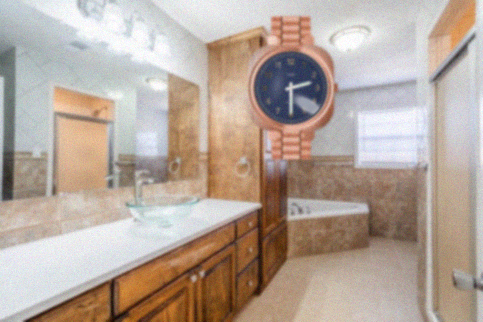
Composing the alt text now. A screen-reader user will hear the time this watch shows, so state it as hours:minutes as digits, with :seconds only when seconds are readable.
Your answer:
2:30
